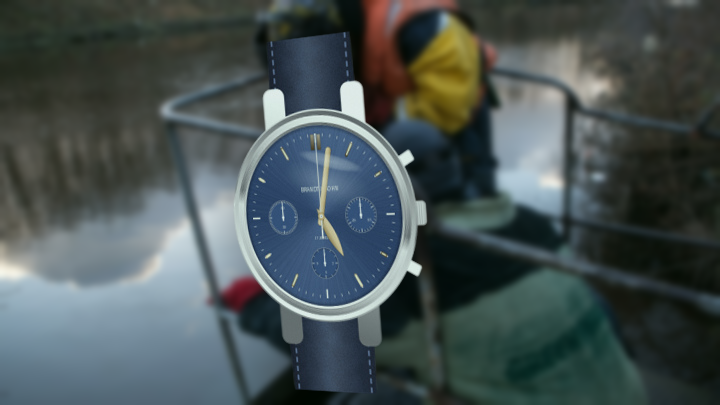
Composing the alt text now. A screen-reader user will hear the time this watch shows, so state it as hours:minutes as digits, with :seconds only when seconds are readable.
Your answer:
5:02
